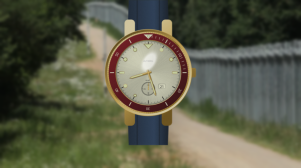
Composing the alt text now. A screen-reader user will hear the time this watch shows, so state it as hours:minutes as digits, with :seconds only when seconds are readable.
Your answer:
8:27
